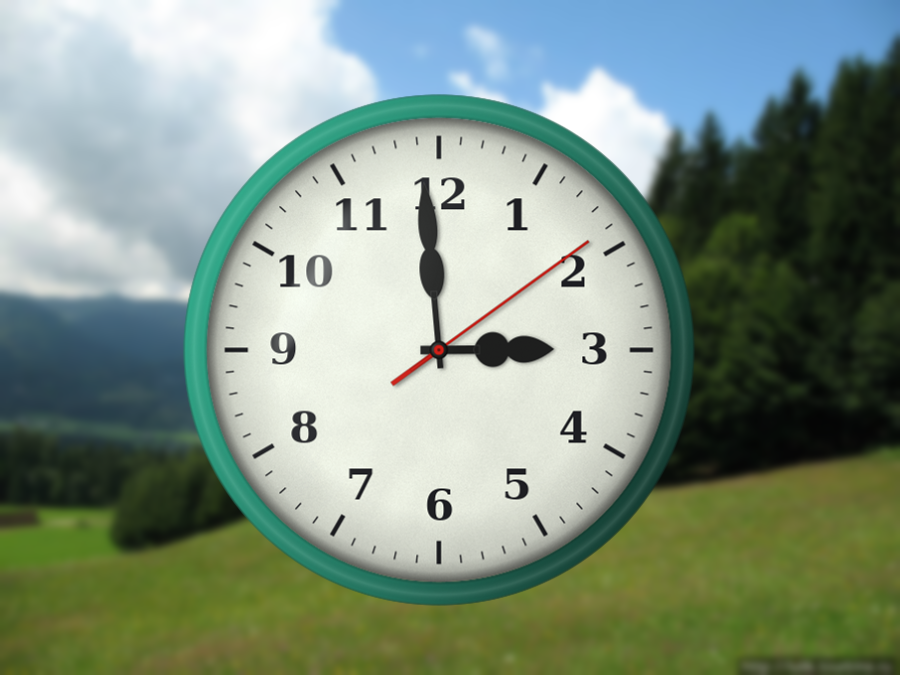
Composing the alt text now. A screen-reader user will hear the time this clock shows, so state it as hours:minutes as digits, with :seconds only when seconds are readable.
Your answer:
2:59:09
